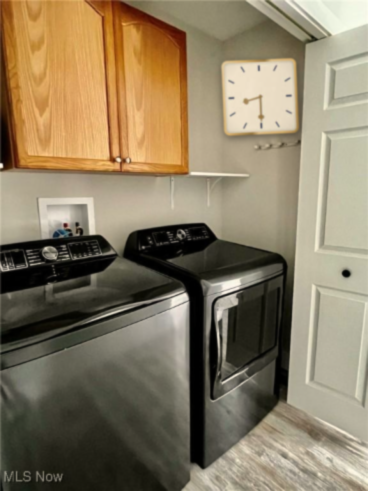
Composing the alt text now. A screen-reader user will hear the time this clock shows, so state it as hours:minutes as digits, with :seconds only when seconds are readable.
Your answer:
8:30
